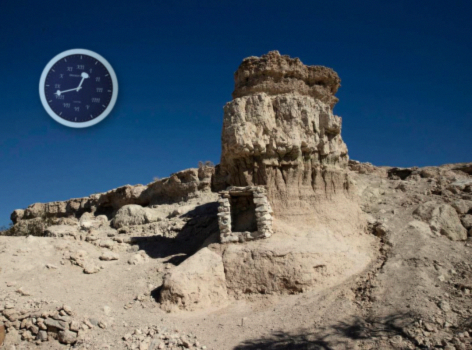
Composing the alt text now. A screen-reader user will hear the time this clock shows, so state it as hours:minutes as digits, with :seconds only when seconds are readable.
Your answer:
12:42
